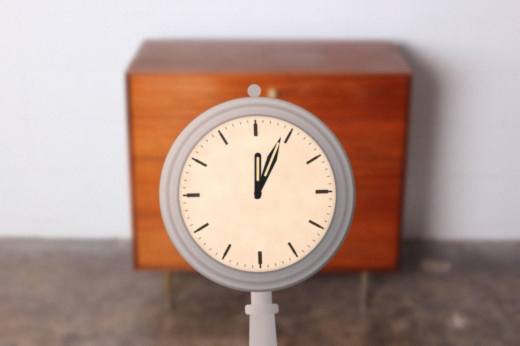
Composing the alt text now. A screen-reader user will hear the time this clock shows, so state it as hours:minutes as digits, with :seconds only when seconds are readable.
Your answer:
12:04
